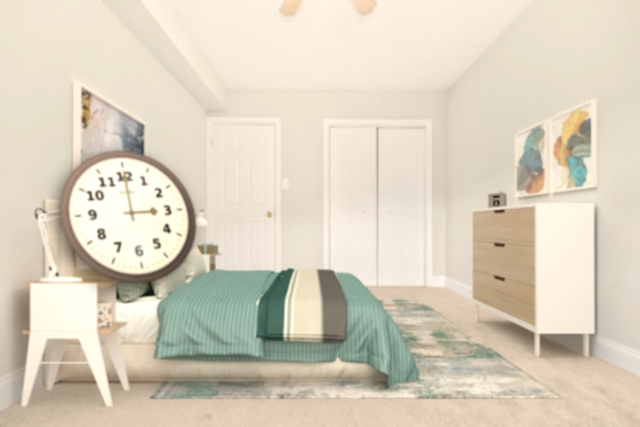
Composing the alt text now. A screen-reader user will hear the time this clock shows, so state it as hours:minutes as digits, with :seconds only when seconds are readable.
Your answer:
3:00
